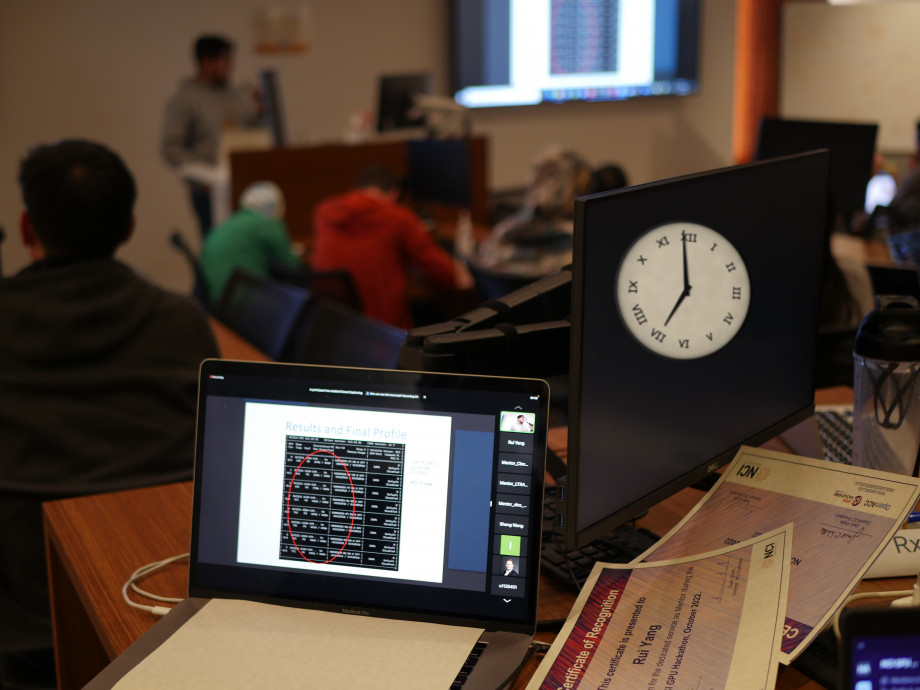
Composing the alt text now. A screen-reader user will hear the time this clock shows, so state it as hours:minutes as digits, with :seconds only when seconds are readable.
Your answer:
6:59
